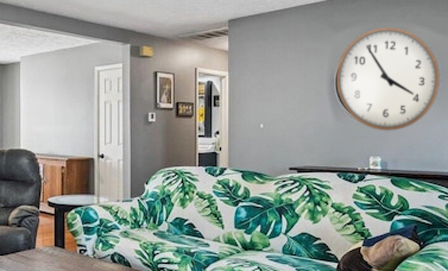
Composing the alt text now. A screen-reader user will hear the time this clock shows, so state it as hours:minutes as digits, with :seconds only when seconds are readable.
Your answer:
3:54
